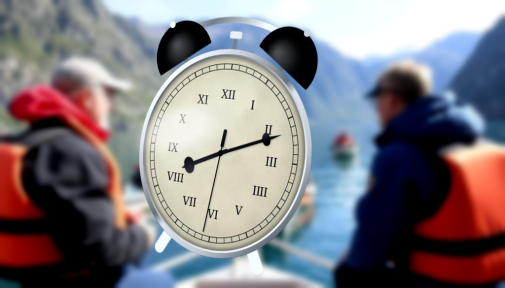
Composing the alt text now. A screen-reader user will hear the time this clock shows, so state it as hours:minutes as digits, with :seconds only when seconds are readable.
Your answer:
8:11:31
